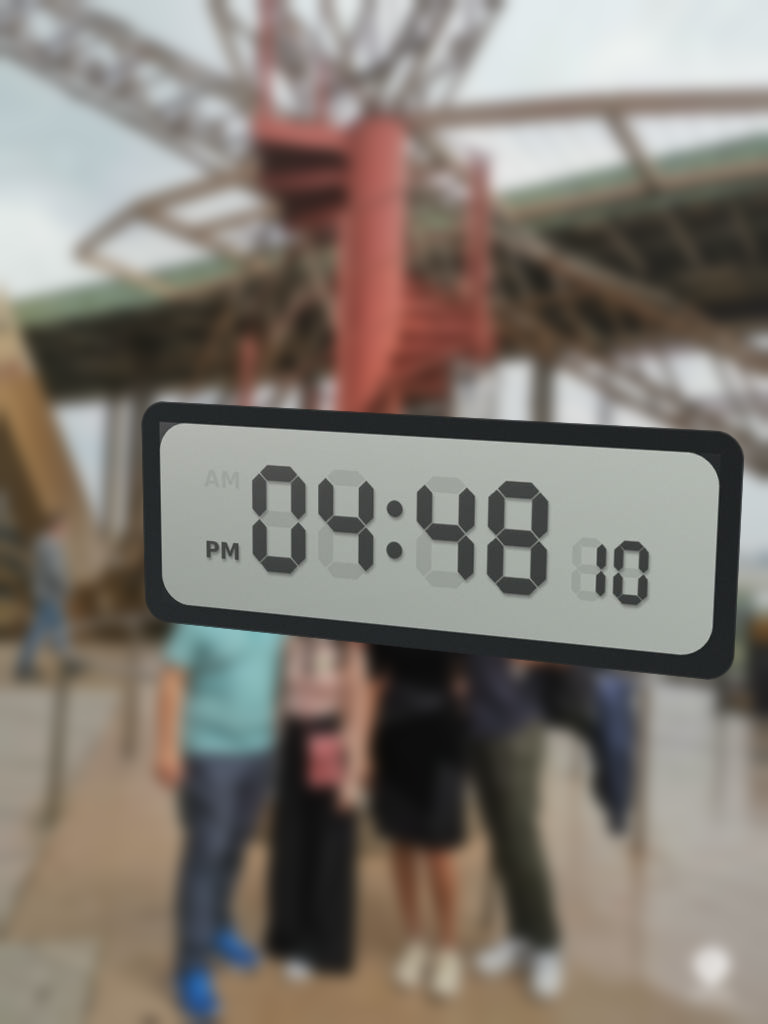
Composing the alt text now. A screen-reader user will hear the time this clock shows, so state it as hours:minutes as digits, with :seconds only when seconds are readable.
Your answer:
4:48:10
